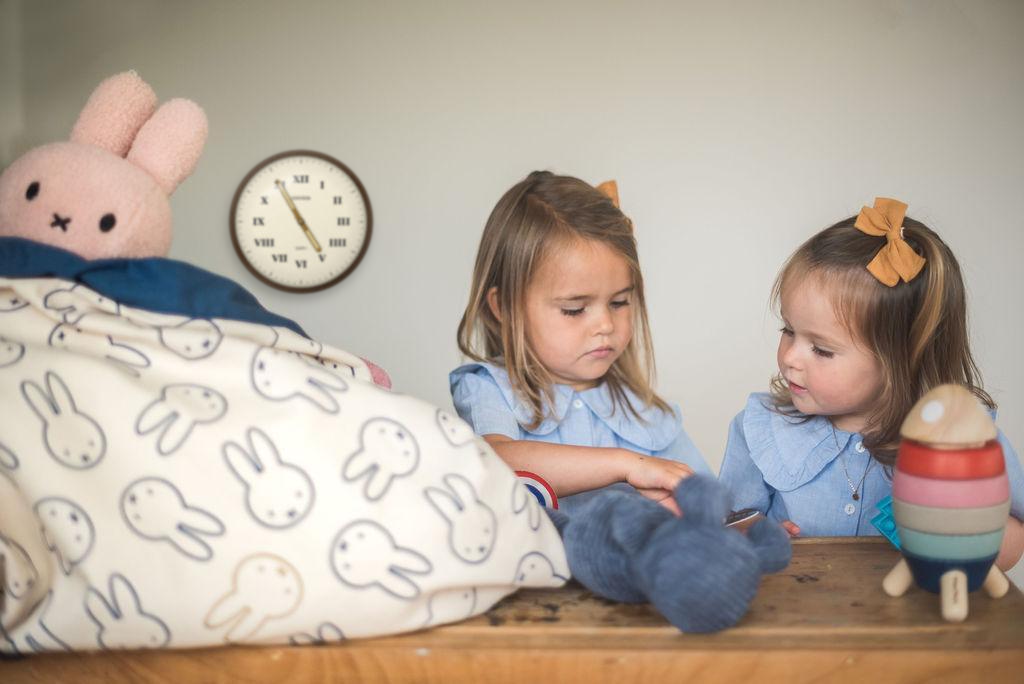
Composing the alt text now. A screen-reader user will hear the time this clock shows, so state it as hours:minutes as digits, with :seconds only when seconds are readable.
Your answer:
4:55
